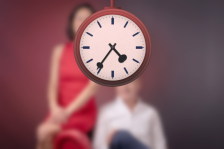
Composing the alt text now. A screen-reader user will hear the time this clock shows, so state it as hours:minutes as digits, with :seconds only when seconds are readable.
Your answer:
4:36
